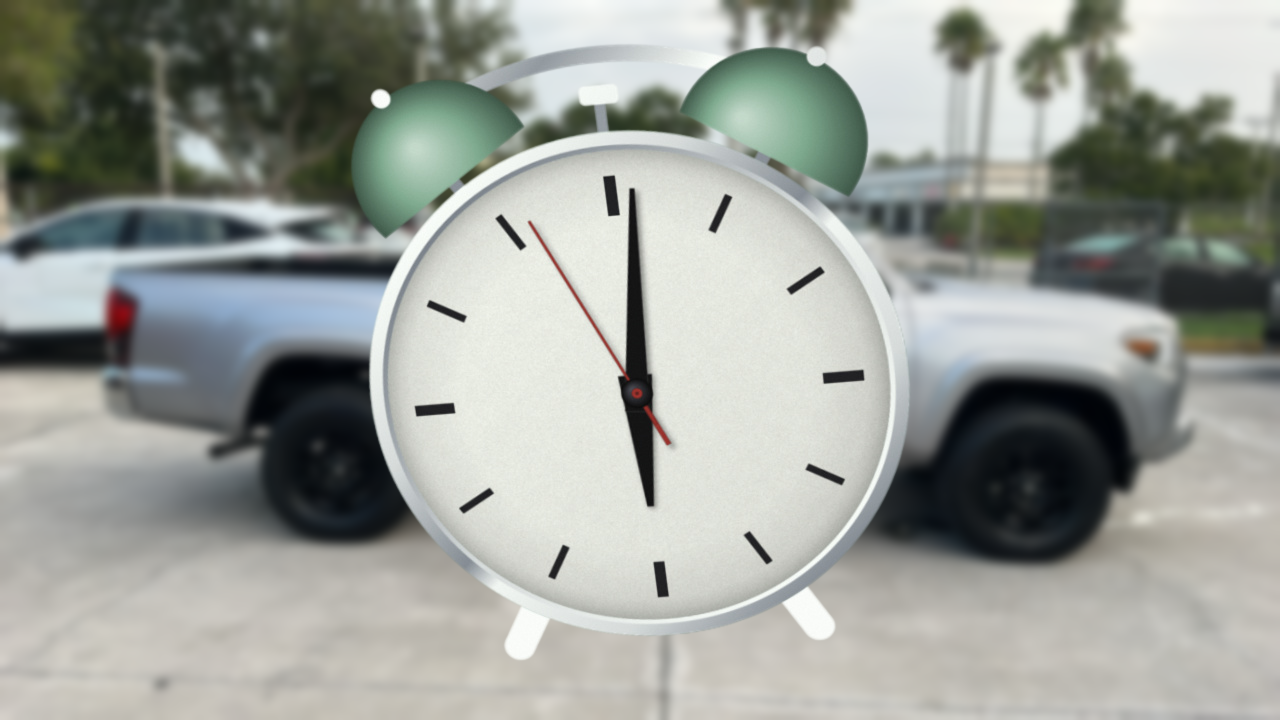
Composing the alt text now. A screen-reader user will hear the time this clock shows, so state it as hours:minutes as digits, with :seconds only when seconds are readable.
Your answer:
6:00:56
